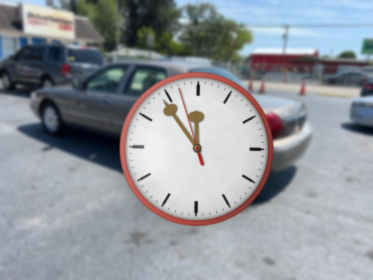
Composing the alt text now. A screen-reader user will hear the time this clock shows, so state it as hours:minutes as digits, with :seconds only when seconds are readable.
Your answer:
11:53:57
